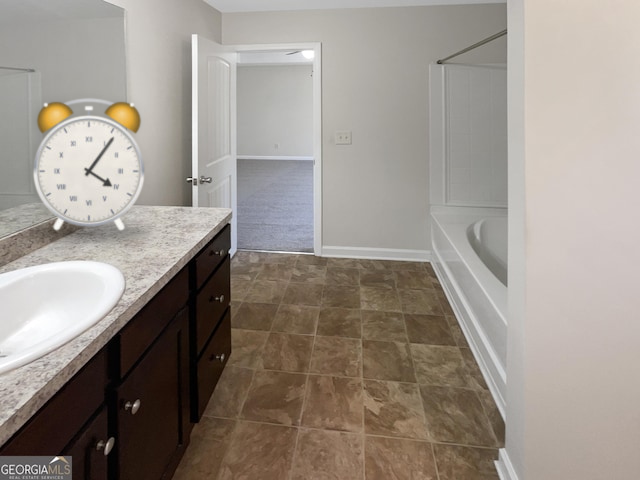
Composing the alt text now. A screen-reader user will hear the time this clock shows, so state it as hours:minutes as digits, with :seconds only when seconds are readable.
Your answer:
4:06
